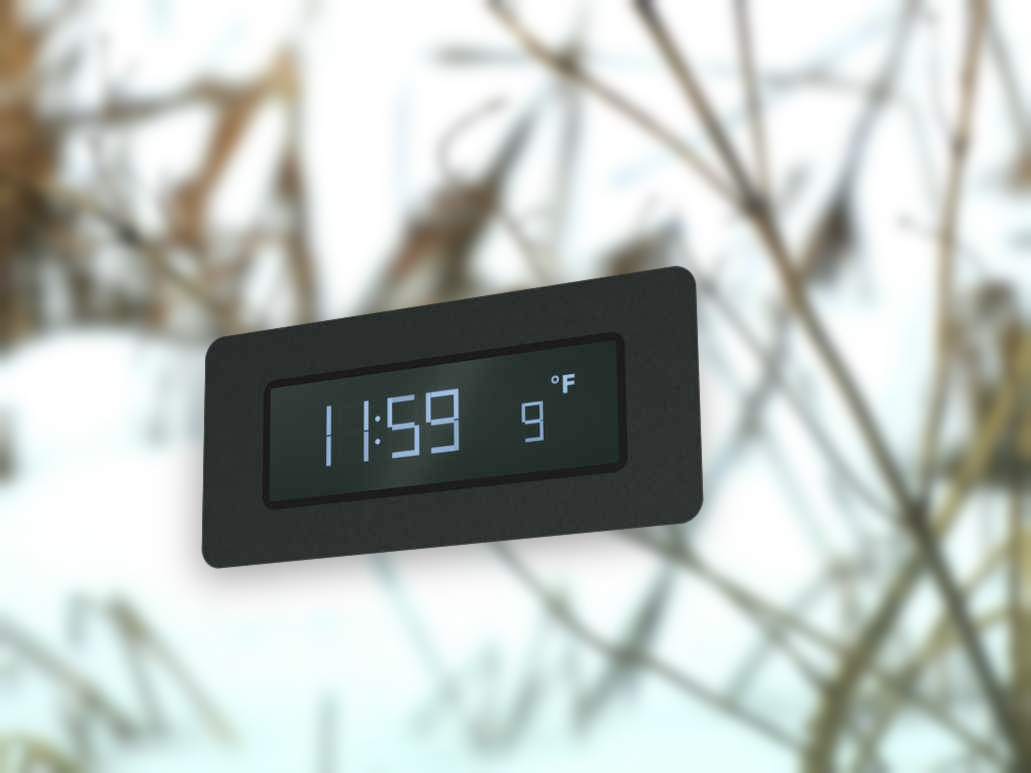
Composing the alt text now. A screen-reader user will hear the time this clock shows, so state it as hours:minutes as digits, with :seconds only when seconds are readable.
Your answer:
11:59
